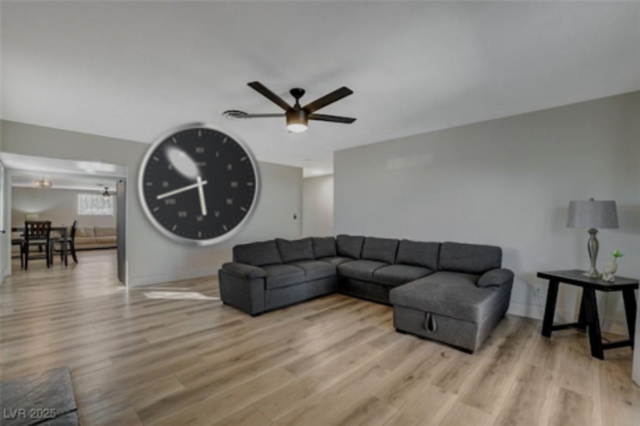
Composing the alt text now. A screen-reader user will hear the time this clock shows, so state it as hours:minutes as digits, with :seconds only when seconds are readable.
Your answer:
5:42
